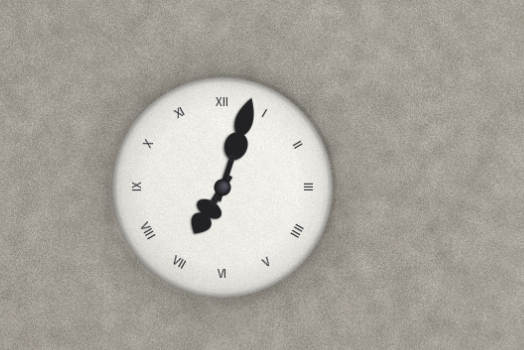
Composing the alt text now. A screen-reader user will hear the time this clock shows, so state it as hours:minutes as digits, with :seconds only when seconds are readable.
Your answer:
7:03
